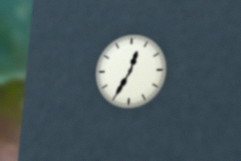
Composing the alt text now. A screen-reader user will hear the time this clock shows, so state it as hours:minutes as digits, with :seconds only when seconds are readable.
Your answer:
12:35
